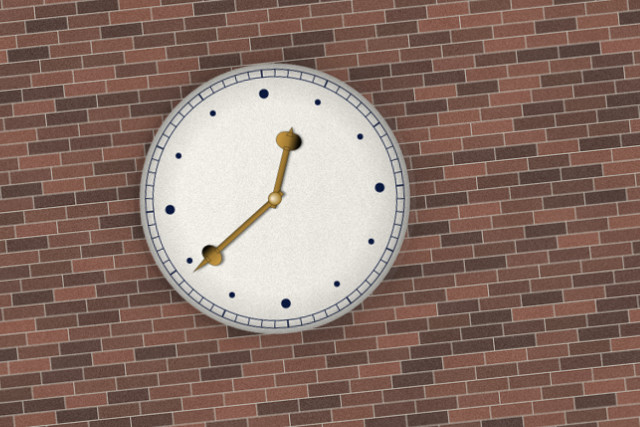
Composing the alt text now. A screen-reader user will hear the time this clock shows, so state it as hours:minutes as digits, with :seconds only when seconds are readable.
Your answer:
12:39
